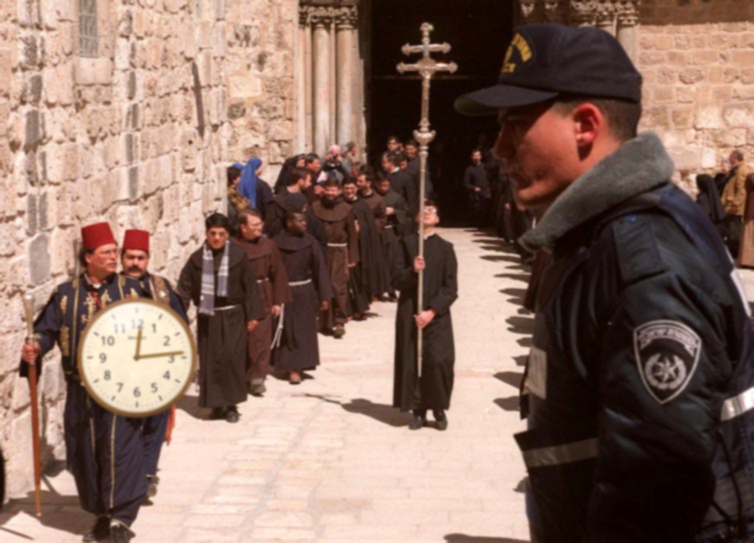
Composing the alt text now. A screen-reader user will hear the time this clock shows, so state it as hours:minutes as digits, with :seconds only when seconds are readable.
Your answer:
12:14
